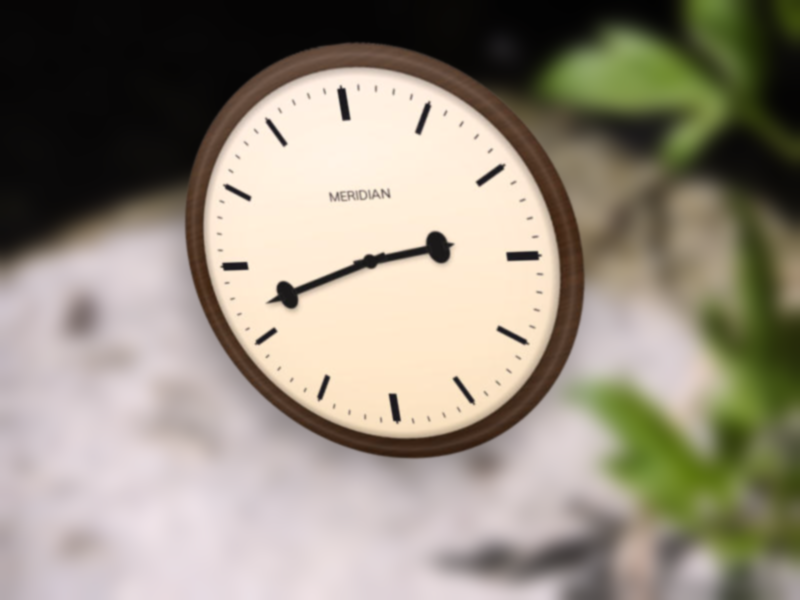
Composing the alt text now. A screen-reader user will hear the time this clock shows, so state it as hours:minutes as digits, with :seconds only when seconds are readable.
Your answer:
2:42
